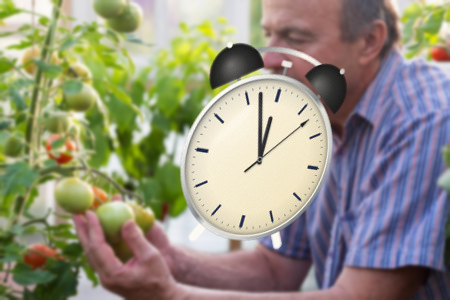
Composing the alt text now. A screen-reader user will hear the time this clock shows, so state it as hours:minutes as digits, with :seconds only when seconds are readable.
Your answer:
11:57:07
